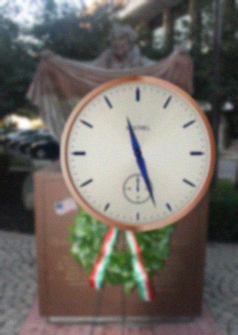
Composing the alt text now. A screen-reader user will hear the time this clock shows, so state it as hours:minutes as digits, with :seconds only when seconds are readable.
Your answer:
11:27
